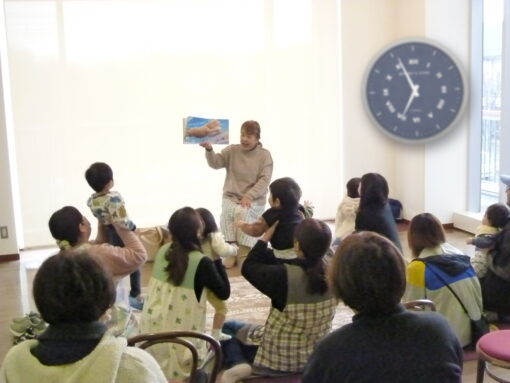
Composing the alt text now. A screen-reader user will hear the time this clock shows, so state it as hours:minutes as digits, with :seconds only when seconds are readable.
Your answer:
6:56
